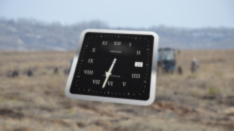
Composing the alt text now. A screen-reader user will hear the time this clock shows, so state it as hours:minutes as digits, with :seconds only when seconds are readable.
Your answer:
6:32
